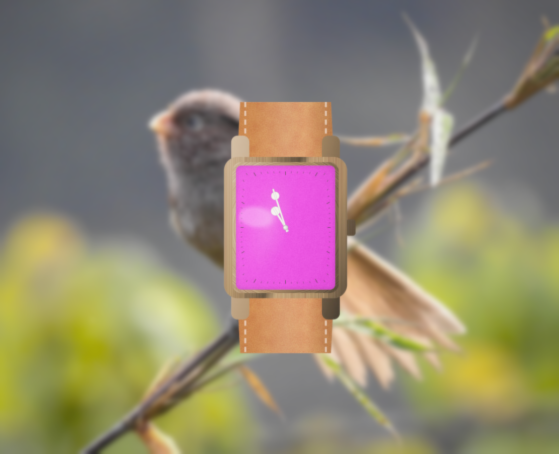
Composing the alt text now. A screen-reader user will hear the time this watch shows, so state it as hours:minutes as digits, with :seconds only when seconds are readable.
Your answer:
10:57
